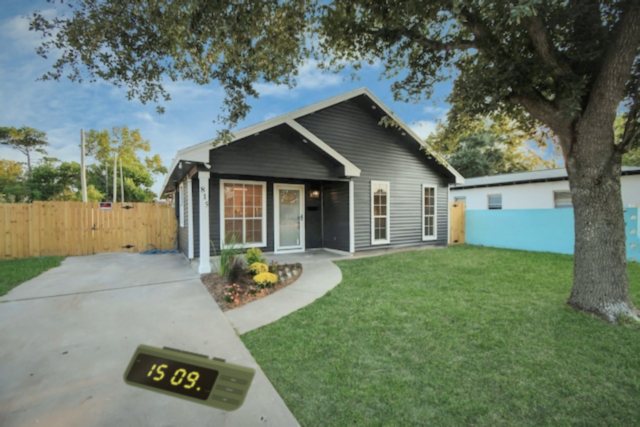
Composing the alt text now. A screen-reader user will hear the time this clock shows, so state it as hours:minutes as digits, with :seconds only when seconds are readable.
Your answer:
15:09
